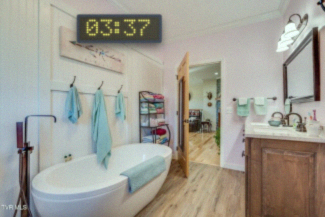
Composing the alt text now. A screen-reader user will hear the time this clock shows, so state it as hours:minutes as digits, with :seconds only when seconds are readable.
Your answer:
3:37
